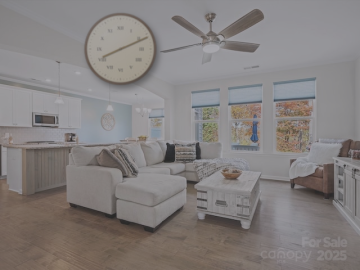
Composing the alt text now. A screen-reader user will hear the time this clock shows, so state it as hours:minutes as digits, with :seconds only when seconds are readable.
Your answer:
8:11
